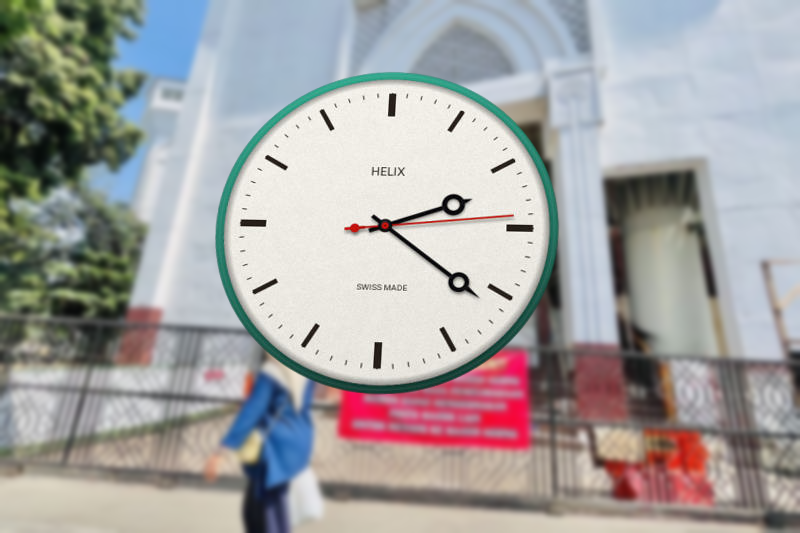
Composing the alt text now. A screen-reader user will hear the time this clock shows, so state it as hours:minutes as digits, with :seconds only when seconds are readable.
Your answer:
2:21:14
